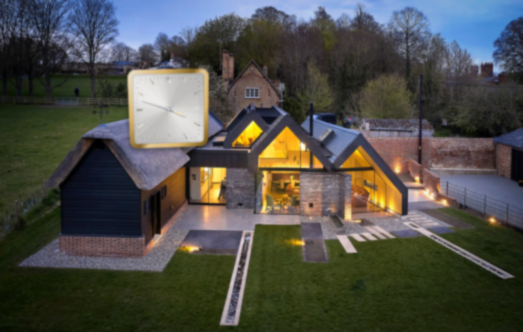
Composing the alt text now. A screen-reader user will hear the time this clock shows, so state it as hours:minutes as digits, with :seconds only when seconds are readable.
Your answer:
3:48
